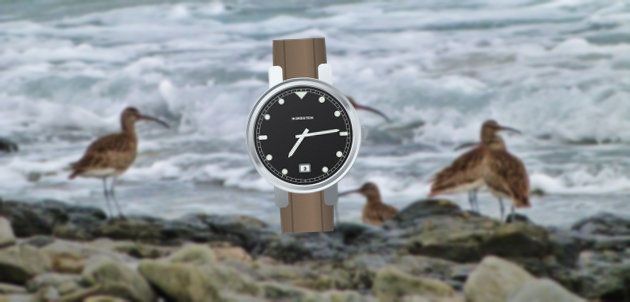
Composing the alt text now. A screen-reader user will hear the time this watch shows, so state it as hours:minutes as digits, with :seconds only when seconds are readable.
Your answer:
7:14
